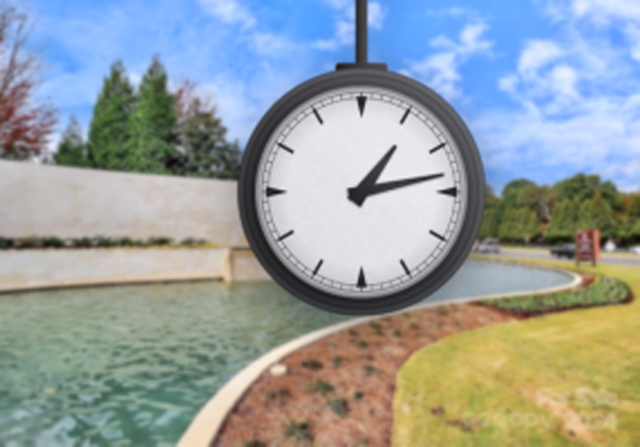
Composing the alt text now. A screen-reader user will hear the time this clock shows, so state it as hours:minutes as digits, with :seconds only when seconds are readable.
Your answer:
1:13
